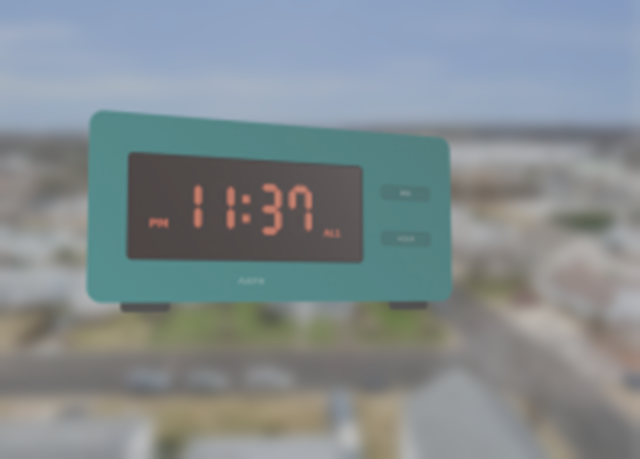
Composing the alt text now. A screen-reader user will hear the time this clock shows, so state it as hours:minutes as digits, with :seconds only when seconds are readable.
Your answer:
11:37
